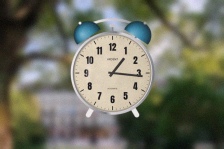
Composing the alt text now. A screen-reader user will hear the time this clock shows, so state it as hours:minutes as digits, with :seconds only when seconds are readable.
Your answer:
1:16
